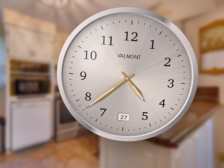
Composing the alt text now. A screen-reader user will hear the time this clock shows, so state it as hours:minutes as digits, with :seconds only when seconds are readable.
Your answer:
4:38
